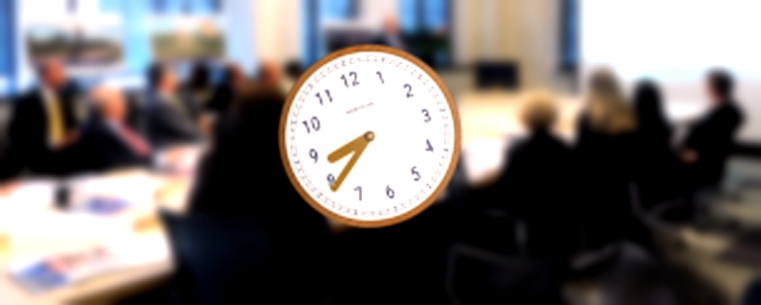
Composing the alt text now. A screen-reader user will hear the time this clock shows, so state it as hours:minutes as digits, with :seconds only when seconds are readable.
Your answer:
8:39
